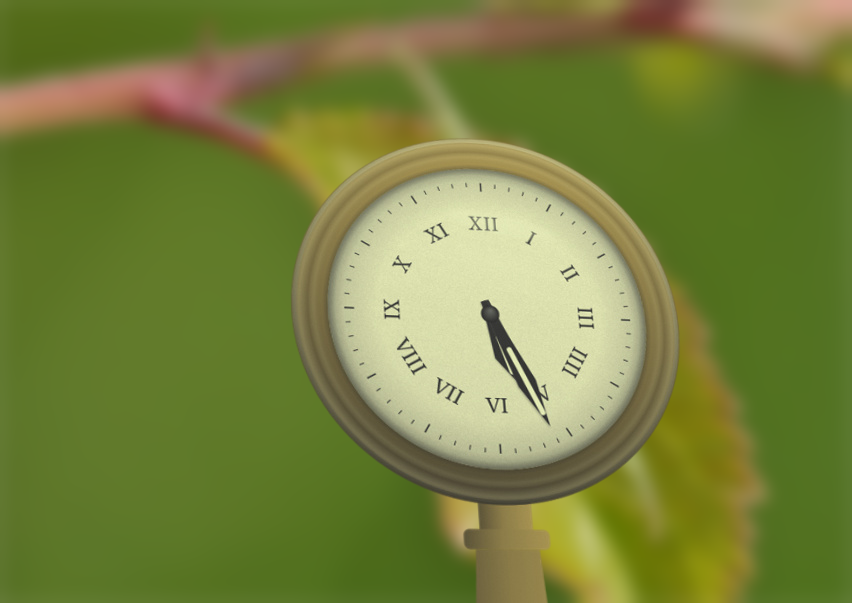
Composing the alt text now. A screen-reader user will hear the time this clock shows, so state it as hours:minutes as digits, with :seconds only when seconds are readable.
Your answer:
5:26
